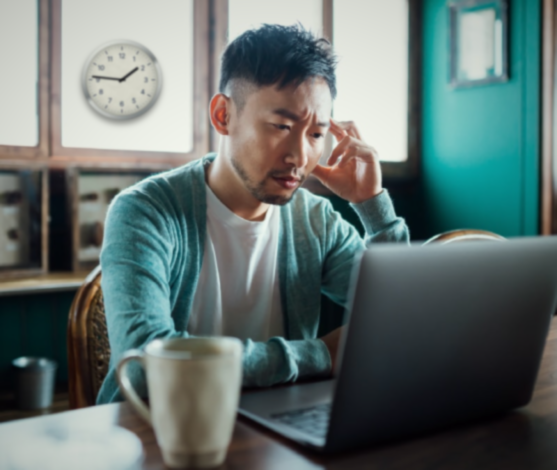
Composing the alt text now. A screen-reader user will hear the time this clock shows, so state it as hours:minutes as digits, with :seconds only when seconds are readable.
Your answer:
1:46
